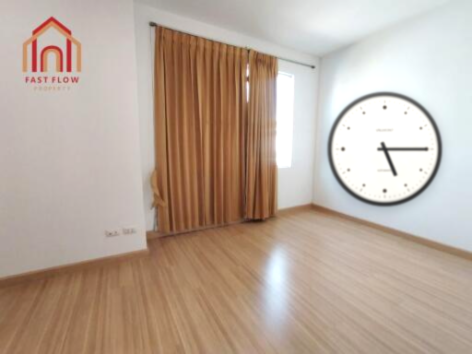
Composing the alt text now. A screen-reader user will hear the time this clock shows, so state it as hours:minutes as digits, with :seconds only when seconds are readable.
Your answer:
5:15
